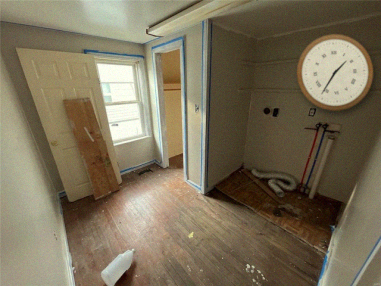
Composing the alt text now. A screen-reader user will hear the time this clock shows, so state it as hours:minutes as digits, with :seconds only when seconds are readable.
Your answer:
1:36
